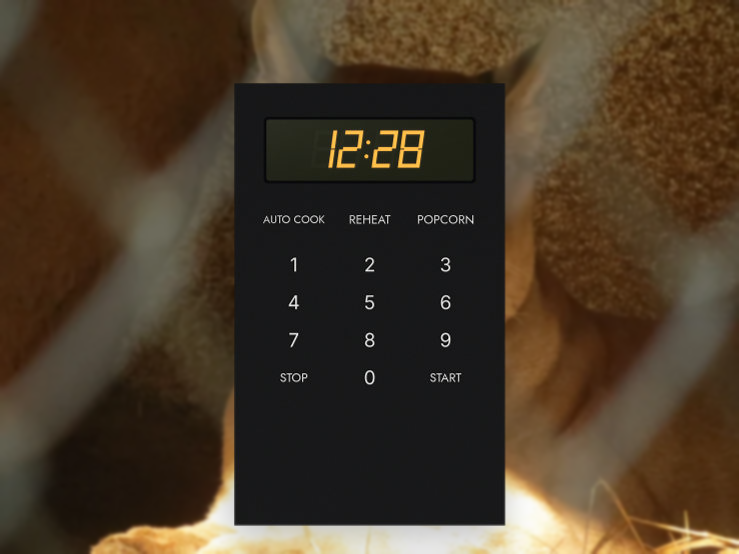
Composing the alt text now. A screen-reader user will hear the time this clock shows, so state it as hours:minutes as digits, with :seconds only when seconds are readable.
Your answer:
12:28
